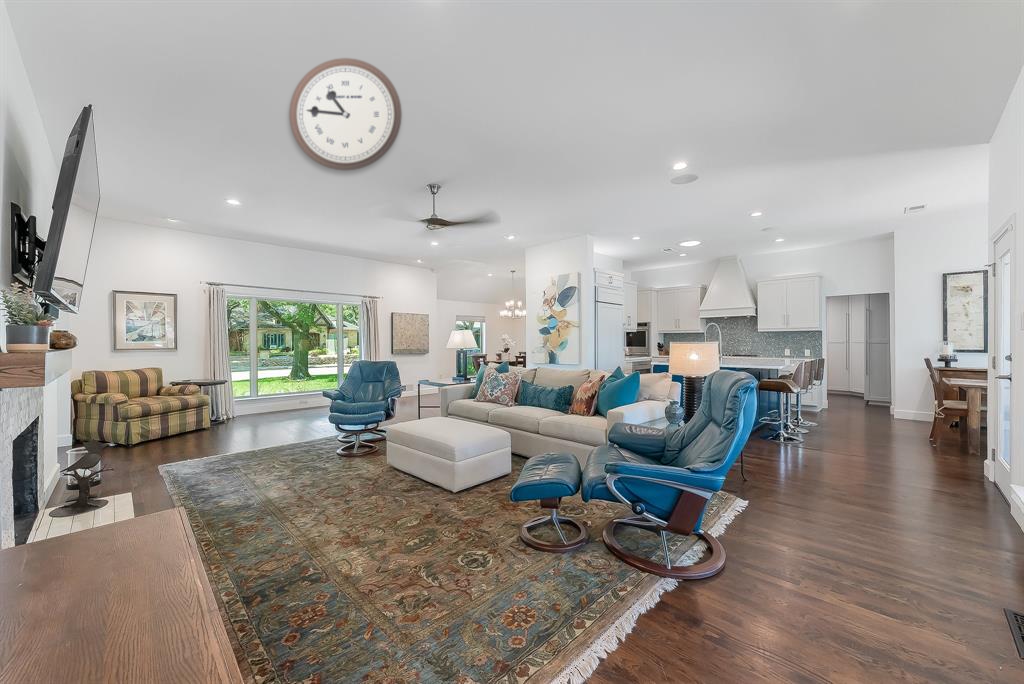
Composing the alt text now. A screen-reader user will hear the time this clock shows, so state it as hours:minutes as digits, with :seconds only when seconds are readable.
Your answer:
10:46
